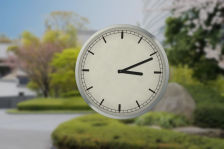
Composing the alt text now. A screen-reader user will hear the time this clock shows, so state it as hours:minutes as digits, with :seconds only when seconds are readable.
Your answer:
3:11
